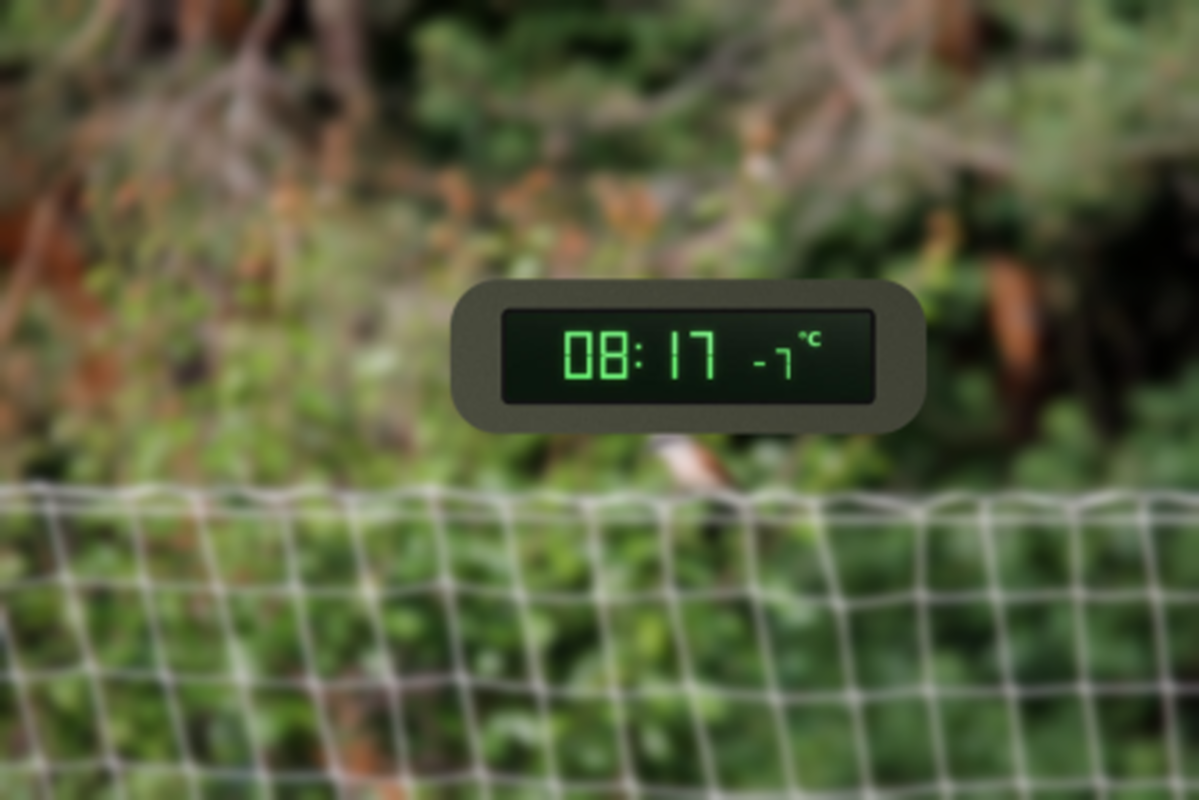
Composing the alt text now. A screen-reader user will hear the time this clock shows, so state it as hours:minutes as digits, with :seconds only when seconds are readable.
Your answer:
8:17
